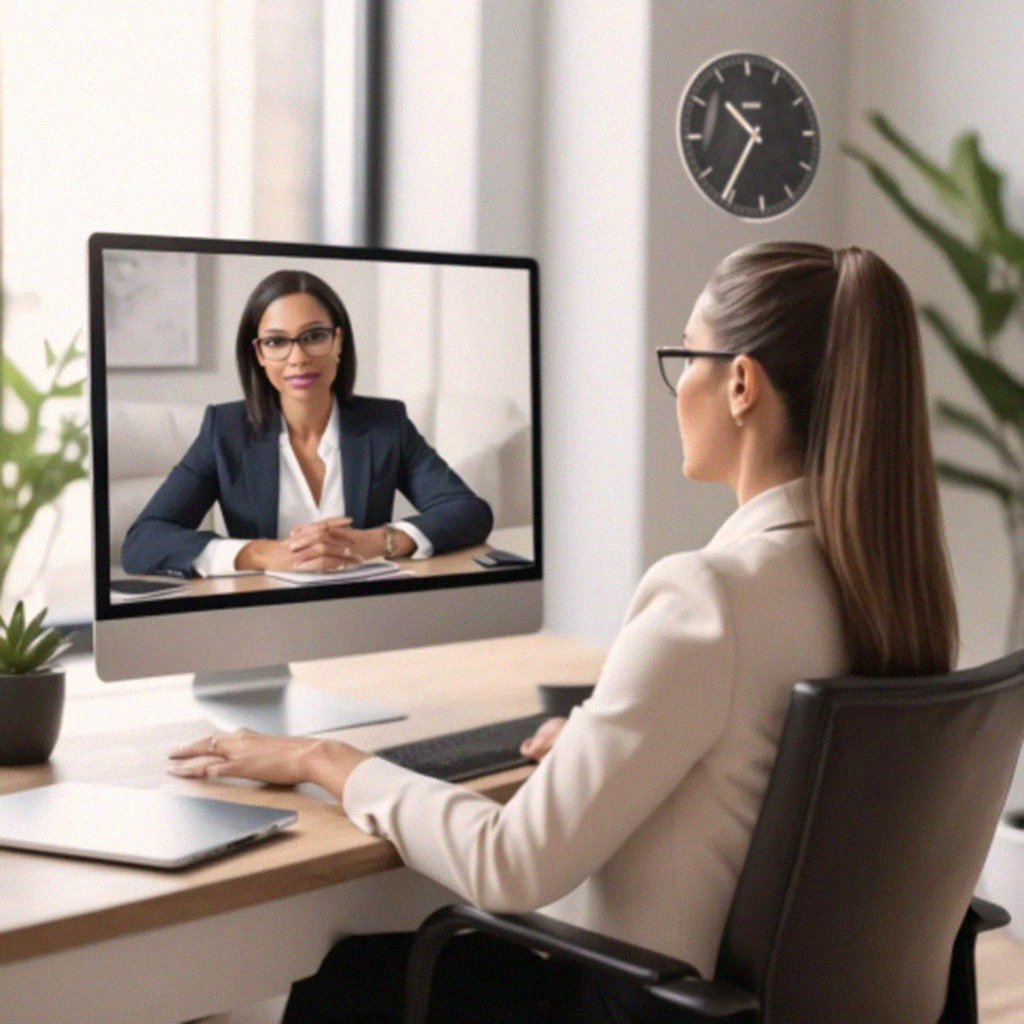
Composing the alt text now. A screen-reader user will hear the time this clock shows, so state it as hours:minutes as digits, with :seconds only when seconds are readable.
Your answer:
10:36
